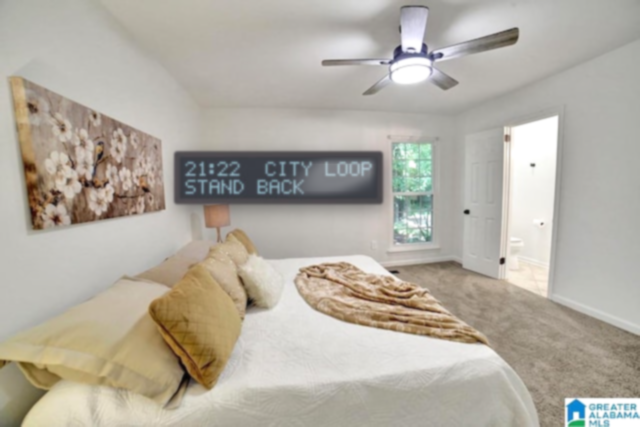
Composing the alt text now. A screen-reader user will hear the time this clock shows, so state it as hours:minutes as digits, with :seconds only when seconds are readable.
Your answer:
21:22
